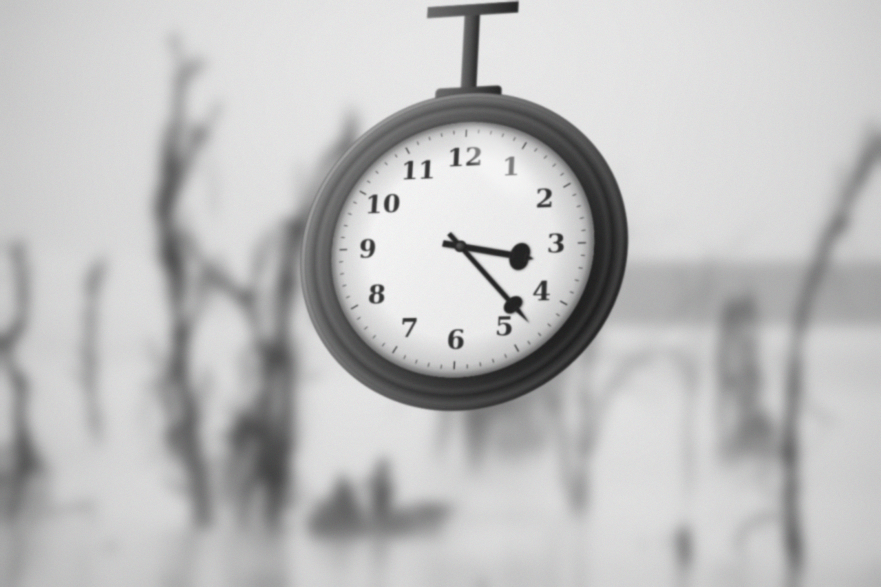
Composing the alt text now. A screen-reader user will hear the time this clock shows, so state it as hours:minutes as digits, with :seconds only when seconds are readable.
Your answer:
3:23
